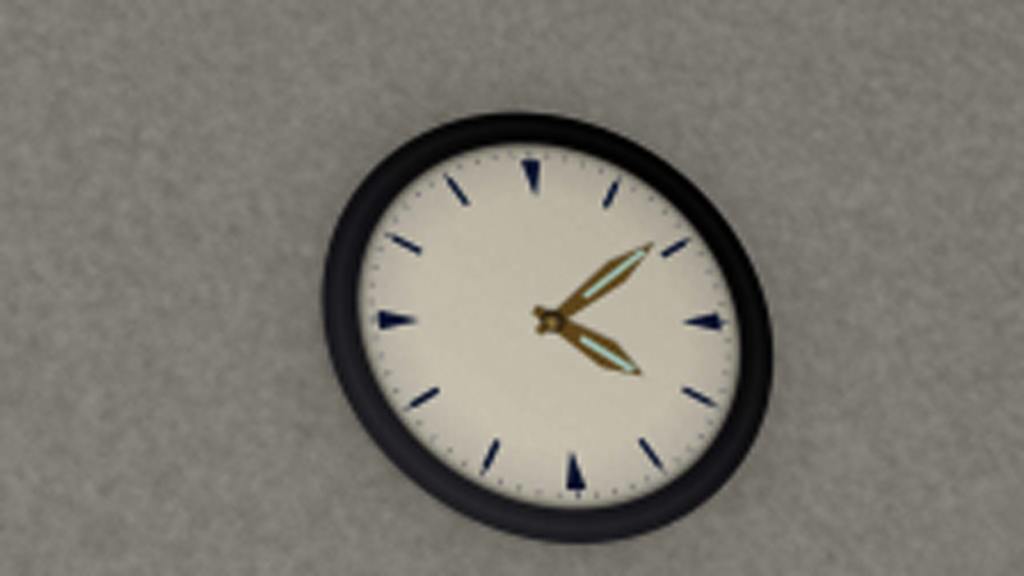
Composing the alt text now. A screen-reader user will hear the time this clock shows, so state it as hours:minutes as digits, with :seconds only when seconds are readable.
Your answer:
4:09
